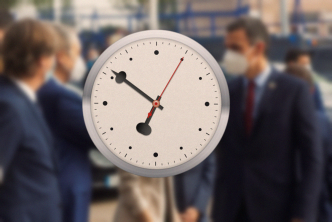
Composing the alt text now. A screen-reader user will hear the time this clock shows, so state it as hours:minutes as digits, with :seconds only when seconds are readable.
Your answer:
6:51:05
